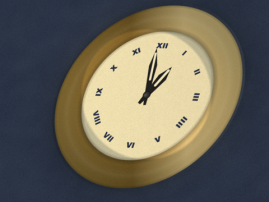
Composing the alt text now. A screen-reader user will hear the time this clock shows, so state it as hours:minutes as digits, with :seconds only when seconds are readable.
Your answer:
12:59
